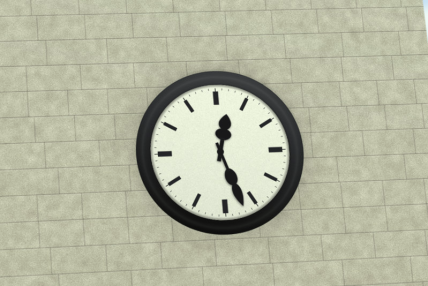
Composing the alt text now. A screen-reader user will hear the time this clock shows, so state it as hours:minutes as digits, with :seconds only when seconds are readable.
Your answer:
12:27
